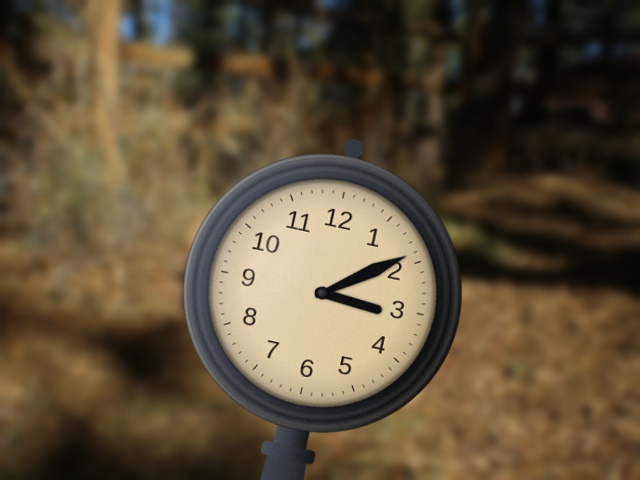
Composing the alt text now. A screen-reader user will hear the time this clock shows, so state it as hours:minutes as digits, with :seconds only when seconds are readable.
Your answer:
3:09
